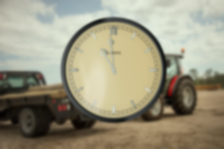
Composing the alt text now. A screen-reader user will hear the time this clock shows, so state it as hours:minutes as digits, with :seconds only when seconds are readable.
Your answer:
10:59
